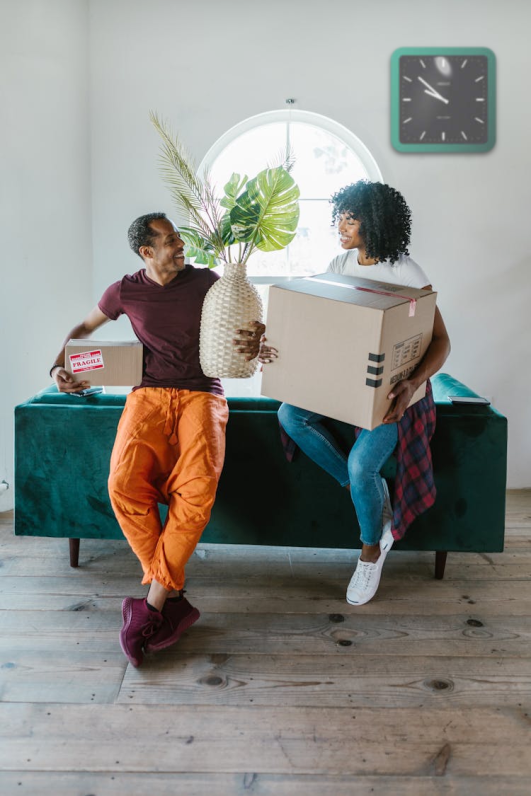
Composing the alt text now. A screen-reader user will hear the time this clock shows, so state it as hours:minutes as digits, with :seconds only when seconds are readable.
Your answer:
9:52
